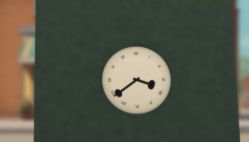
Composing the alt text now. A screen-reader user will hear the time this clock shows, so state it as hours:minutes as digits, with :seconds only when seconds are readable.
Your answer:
3:39
